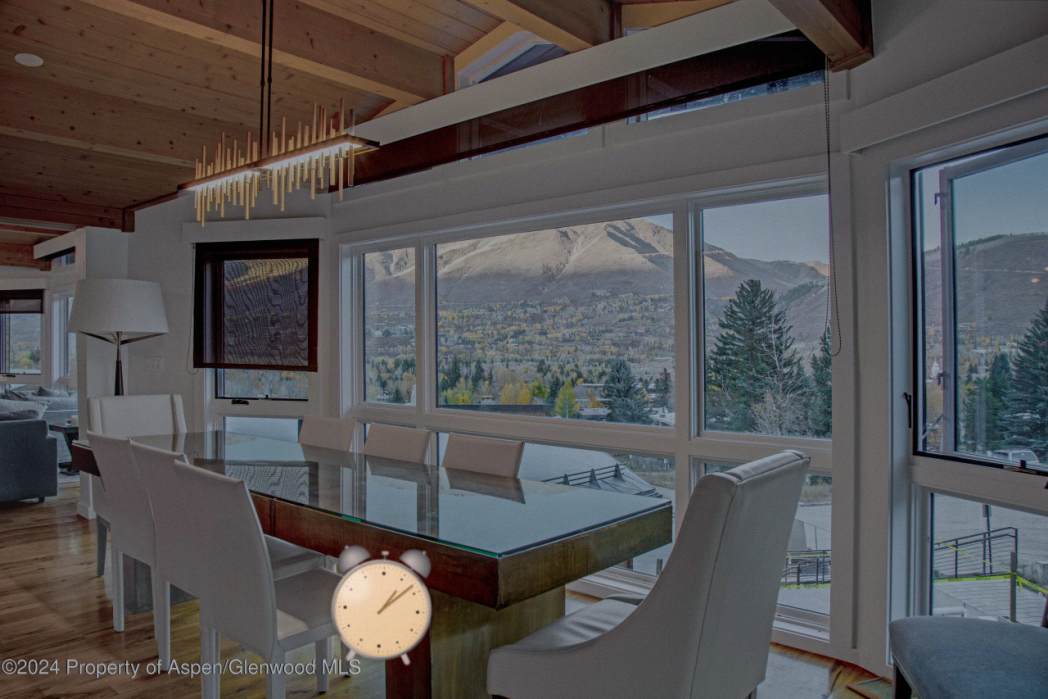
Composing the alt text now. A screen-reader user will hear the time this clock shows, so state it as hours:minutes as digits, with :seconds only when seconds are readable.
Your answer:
1:08
